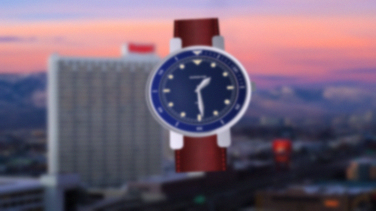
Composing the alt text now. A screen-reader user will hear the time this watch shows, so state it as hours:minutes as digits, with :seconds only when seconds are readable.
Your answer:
1:29
